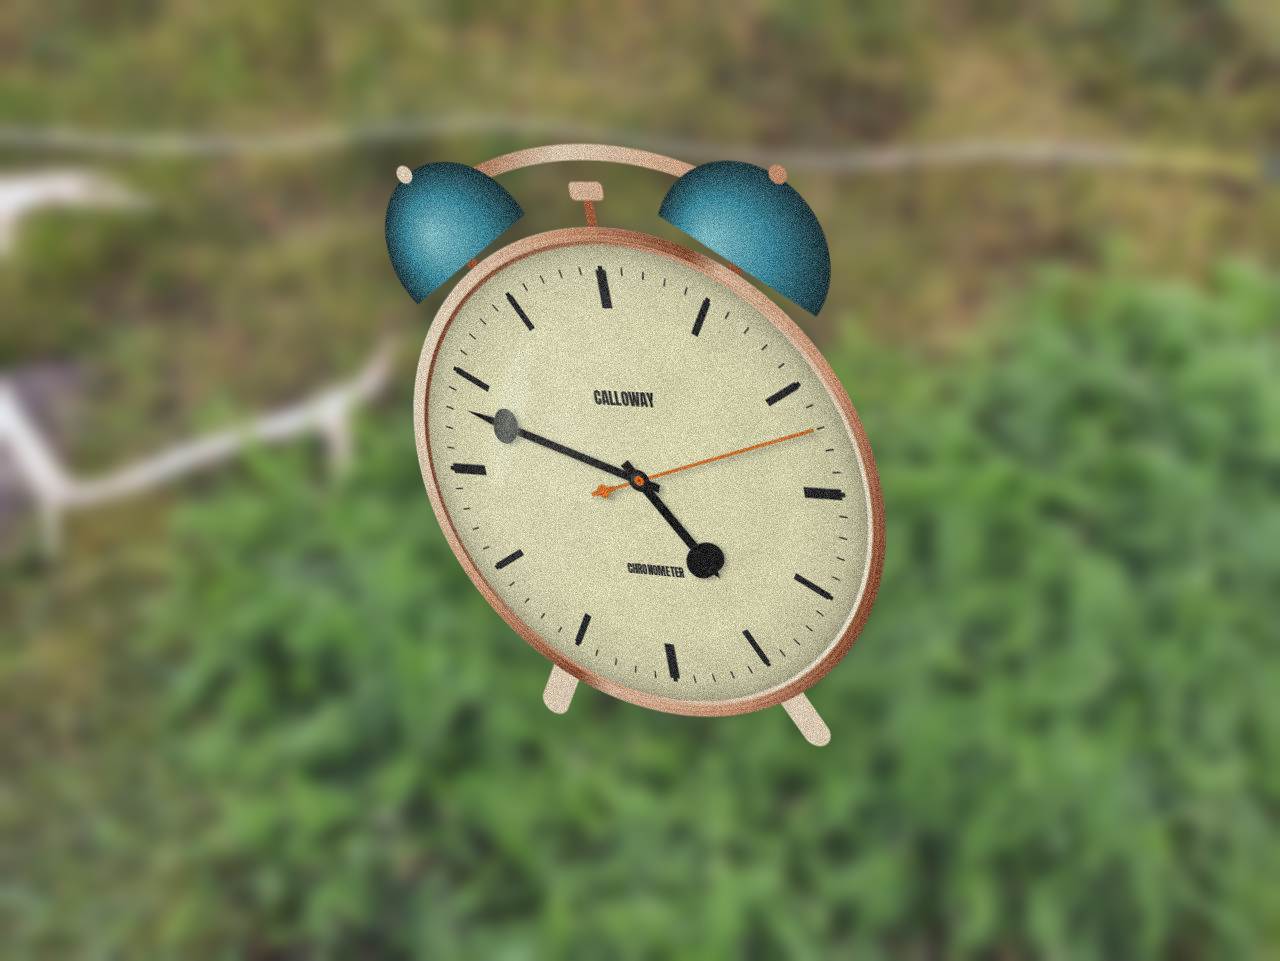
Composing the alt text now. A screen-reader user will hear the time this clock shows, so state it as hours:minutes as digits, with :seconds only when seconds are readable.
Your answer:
4:48:12
